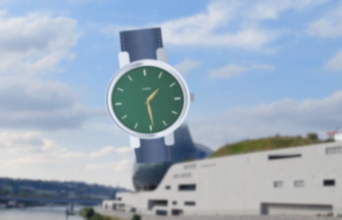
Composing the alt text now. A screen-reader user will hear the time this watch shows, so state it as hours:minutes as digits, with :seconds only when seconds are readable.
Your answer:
1:29
